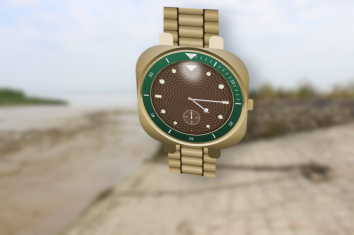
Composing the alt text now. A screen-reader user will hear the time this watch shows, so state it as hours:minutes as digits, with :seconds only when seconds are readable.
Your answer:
4:15
